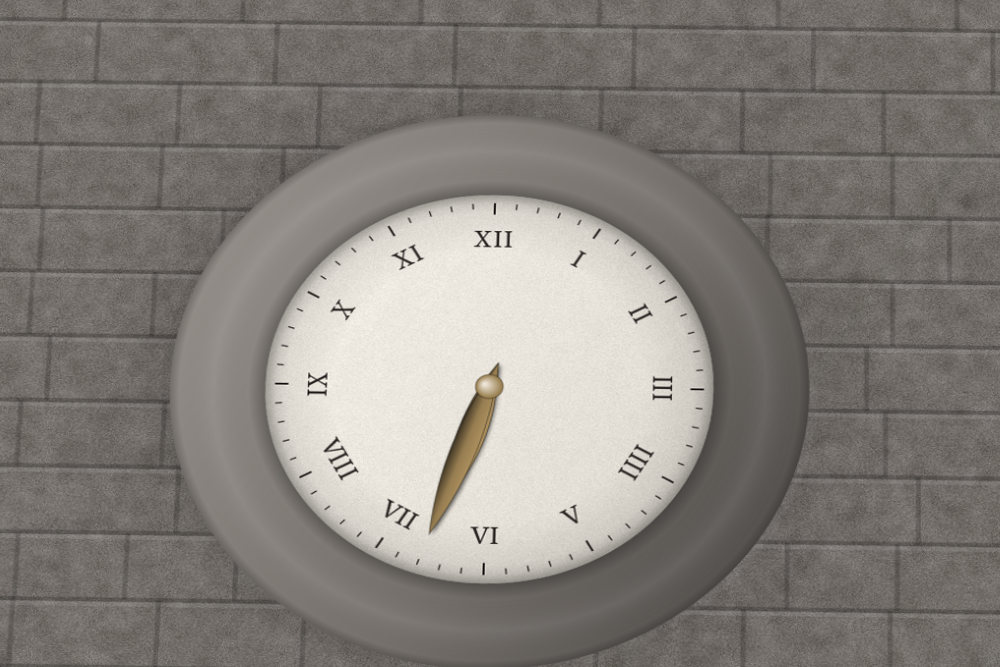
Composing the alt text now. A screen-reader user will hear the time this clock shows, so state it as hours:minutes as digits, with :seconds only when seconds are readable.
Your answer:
6:33
